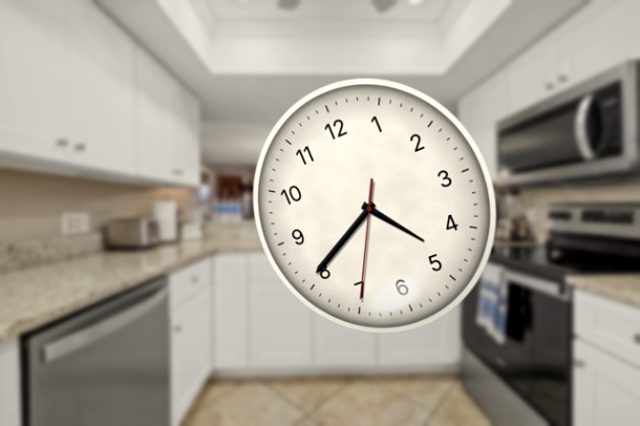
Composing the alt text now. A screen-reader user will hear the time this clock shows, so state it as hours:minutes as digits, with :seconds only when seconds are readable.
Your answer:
4:40:35
